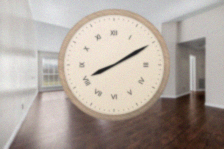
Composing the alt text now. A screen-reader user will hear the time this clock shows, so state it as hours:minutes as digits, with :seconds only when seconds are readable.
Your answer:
8:10
